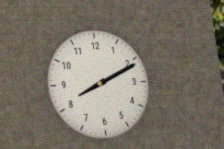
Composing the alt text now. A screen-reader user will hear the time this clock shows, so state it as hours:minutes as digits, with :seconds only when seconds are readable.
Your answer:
8:11
